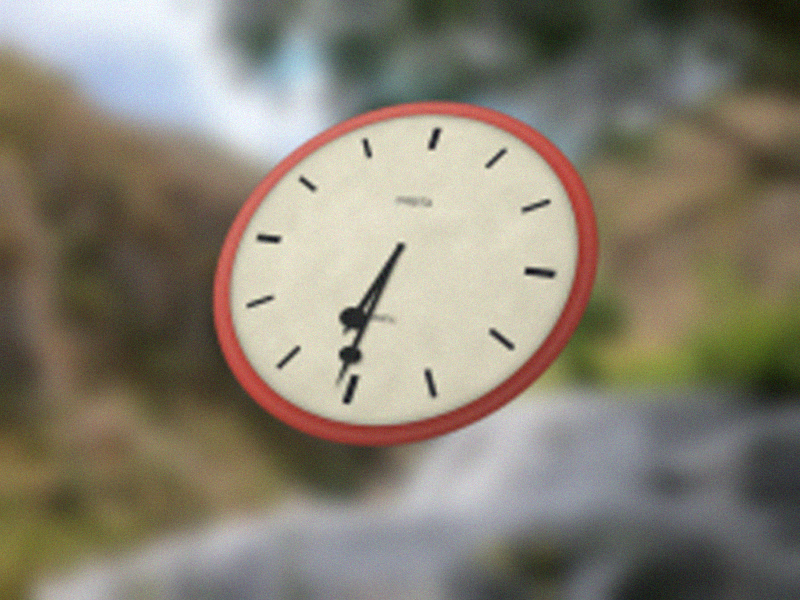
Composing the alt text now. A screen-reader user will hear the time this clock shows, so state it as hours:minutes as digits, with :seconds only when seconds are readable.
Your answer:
6:31
